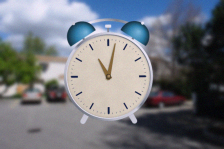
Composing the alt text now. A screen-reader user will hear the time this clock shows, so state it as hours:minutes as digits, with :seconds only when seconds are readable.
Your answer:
11:02
